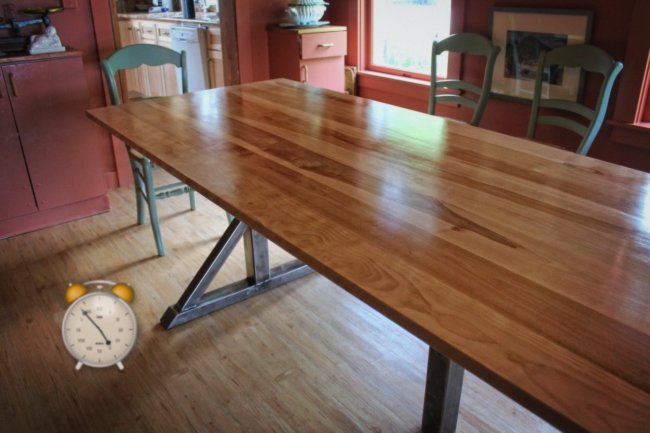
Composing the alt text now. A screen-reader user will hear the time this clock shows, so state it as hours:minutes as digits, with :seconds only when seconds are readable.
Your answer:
4:53
